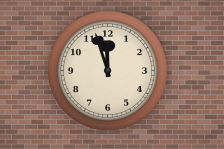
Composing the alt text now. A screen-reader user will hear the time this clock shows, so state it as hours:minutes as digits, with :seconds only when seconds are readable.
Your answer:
11:57
